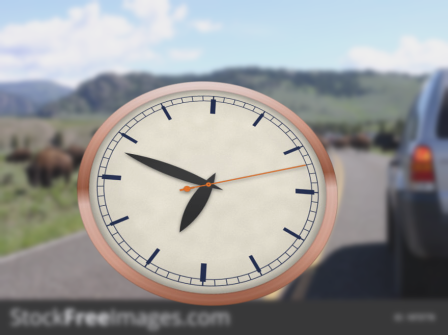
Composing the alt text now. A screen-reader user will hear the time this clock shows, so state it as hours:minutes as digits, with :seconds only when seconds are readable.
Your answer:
6:48:12
